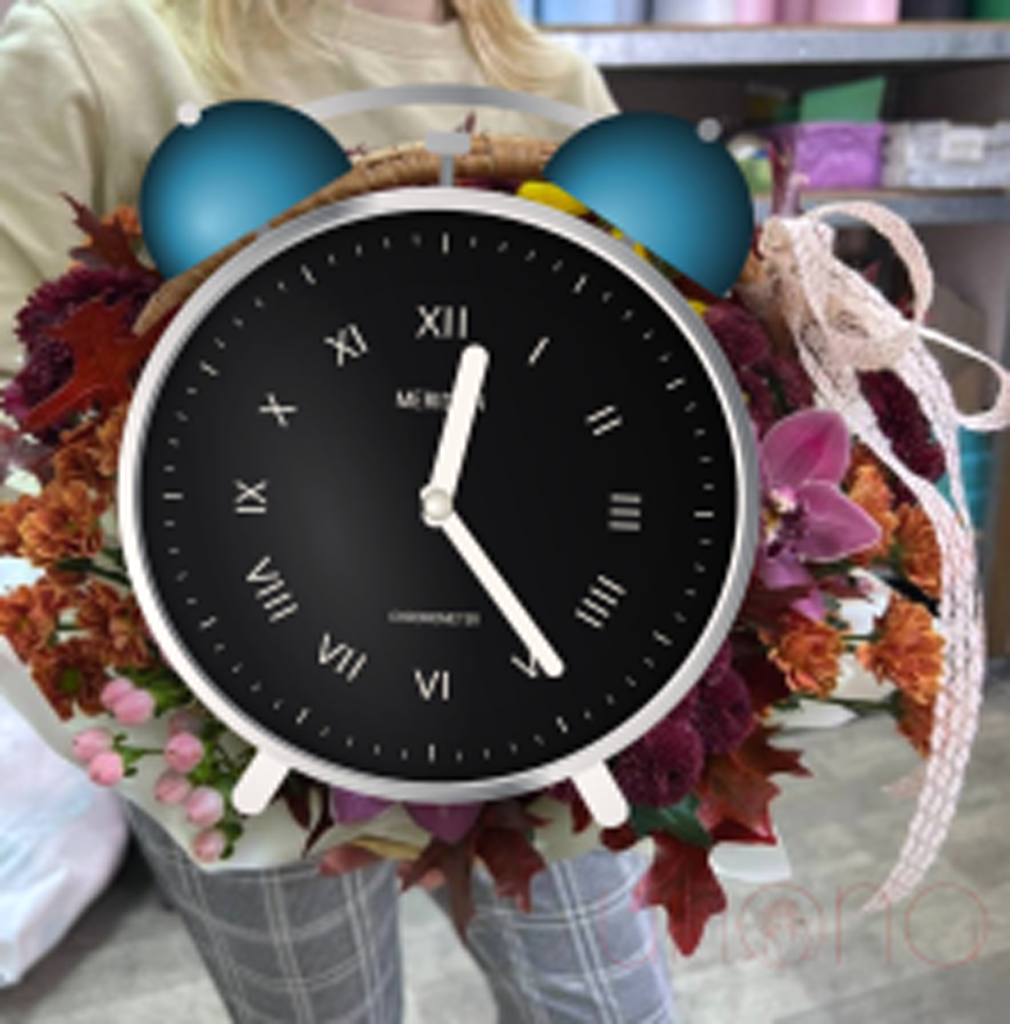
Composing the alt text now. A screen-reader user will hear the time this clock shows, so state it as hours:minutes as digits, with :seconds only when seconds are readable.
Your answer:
12:24
